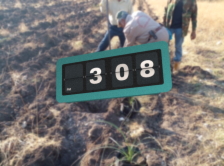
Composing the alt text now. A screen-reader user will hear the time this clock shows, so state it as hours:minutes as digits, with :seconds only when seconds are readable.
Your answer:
3:08
